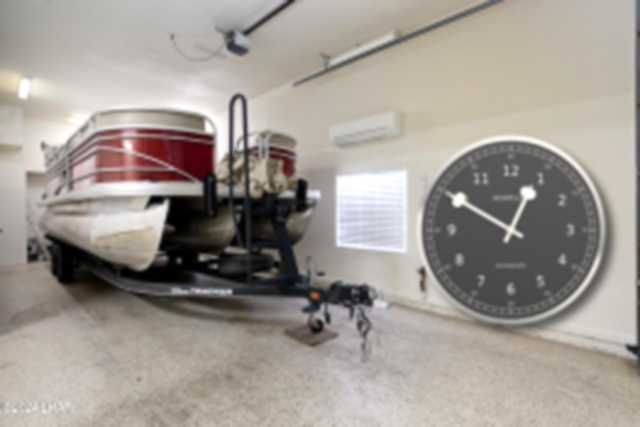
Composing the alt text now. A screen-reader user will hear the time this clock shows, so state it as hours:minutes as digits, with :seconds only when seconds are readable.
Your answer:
12:50
